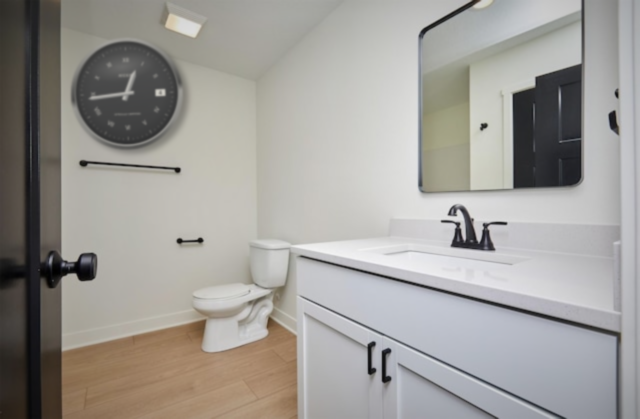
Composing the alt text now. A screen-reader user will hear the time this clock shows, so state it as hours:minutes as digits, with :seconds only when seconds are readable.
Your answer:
12:44
